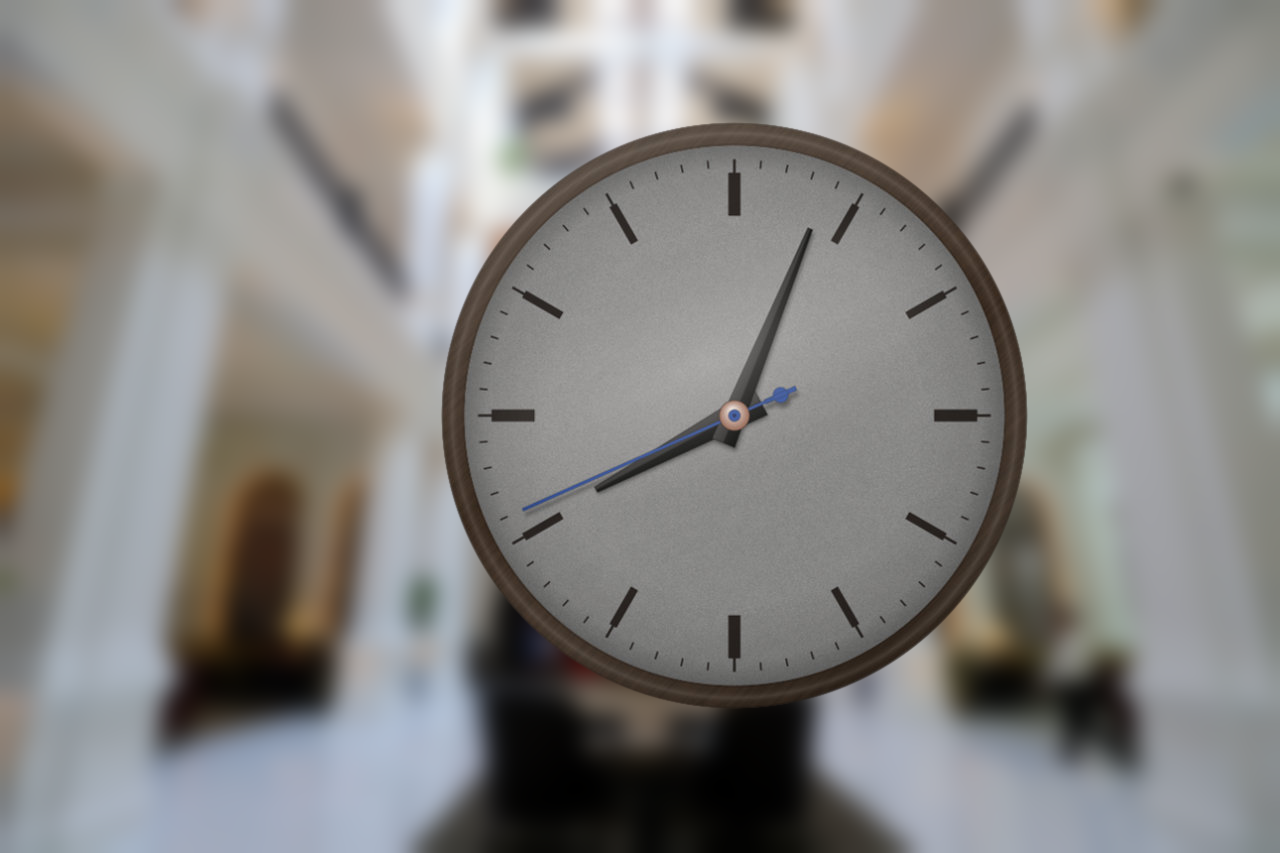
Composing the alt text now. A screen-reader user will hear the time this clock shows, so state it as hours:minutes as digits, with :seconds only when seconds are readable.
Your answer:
8:03:41
